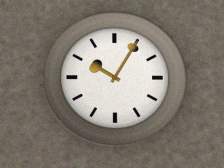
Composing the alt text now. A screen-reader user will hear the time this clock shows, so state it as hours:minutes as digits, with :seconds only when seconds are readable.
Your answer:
10:05
